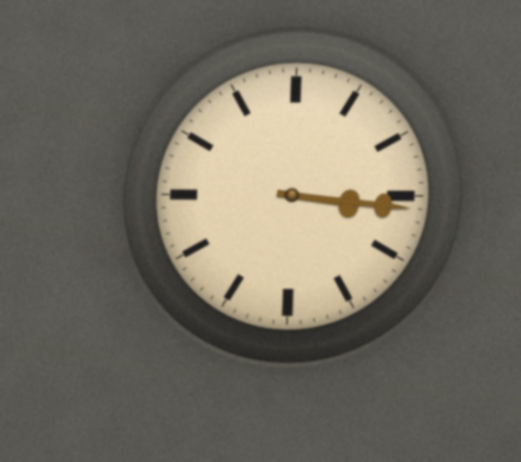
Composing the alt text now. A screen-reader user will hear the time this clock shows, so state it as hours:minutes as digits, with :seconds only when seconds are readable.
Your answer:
3:16
